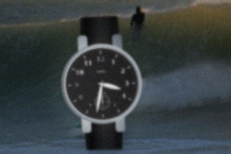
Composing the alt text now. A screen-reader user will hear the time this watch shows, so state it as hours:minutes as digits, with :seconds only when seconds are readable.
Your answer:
3:32
